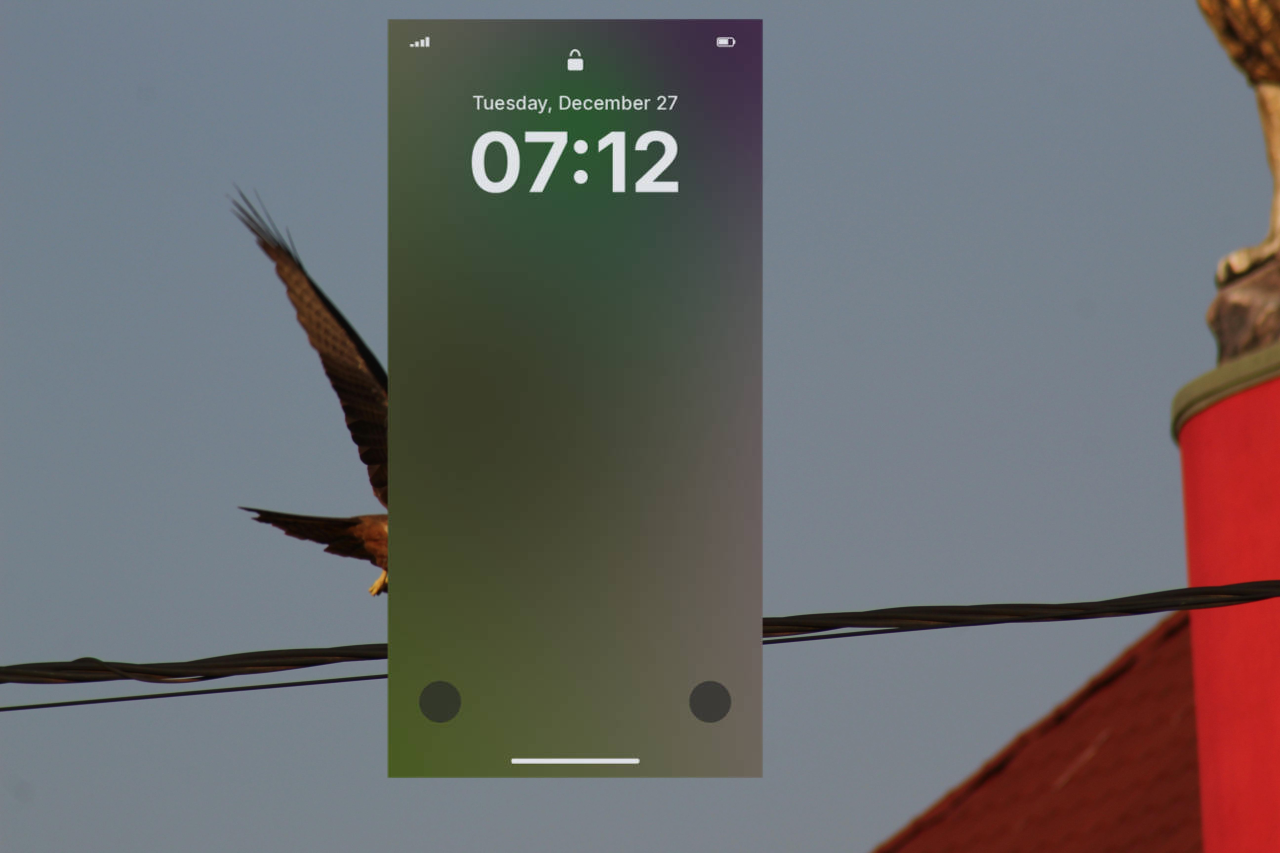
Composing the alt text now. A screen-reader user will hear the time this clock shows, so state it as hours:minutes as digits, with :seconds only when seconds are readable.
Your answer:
7:12
